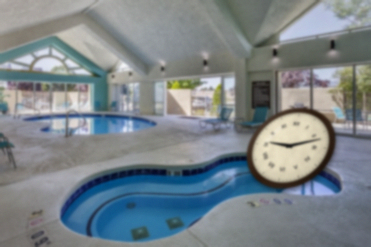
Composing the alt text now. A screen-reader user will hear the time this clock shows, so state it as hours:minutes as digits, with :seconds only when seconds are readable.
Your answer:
9:12
